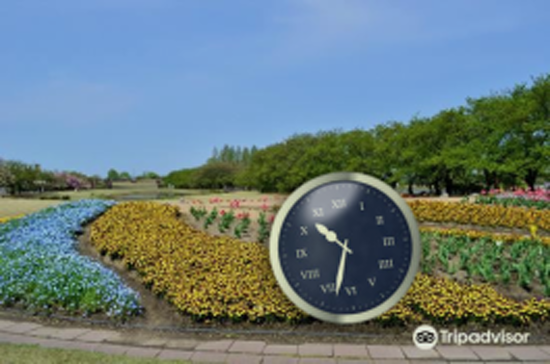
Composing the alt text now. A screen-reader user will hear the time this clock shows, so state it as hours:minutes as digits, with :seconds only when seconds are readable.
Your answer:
10:33
